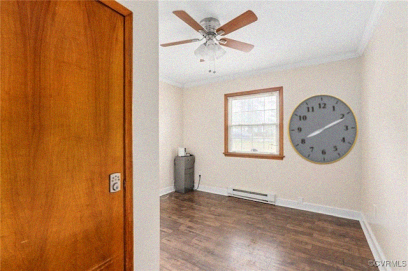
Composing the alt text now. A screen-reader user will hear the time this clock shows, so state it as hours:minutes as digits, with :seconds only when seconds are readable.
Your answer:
8:11
